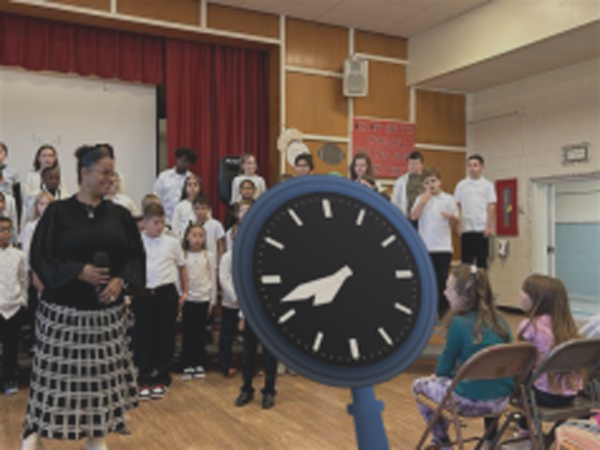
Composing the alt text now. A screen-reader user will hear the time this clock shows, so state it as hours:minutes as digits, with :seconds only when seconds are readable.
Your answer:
7:42
